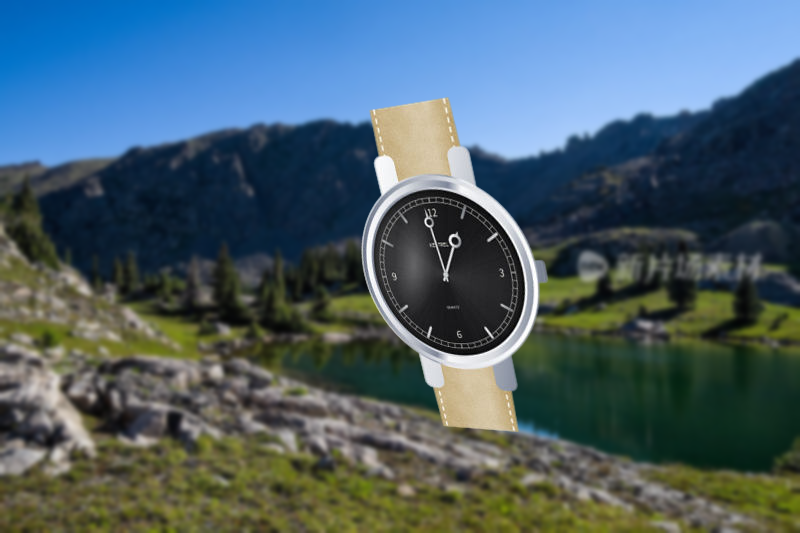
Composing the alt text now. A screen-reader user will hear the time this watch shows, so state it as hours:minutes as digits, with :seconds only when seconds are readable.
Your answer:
12:59
